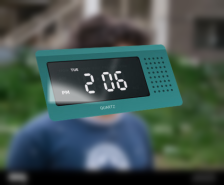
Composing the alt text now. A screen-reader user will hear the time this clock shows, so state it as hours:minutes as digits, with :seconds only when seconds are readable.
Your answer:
2:06
